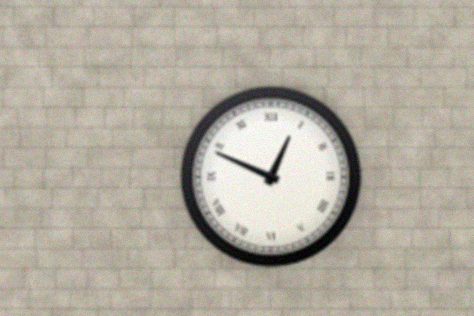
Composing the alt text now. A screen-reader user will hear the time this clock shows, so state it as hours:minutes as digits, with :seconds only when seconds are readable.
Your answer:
12:49
